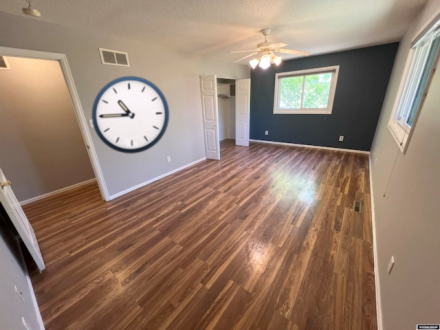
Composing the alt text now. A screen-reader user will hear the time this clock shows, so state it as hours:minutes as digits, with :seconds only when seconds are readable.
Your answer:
10:45
